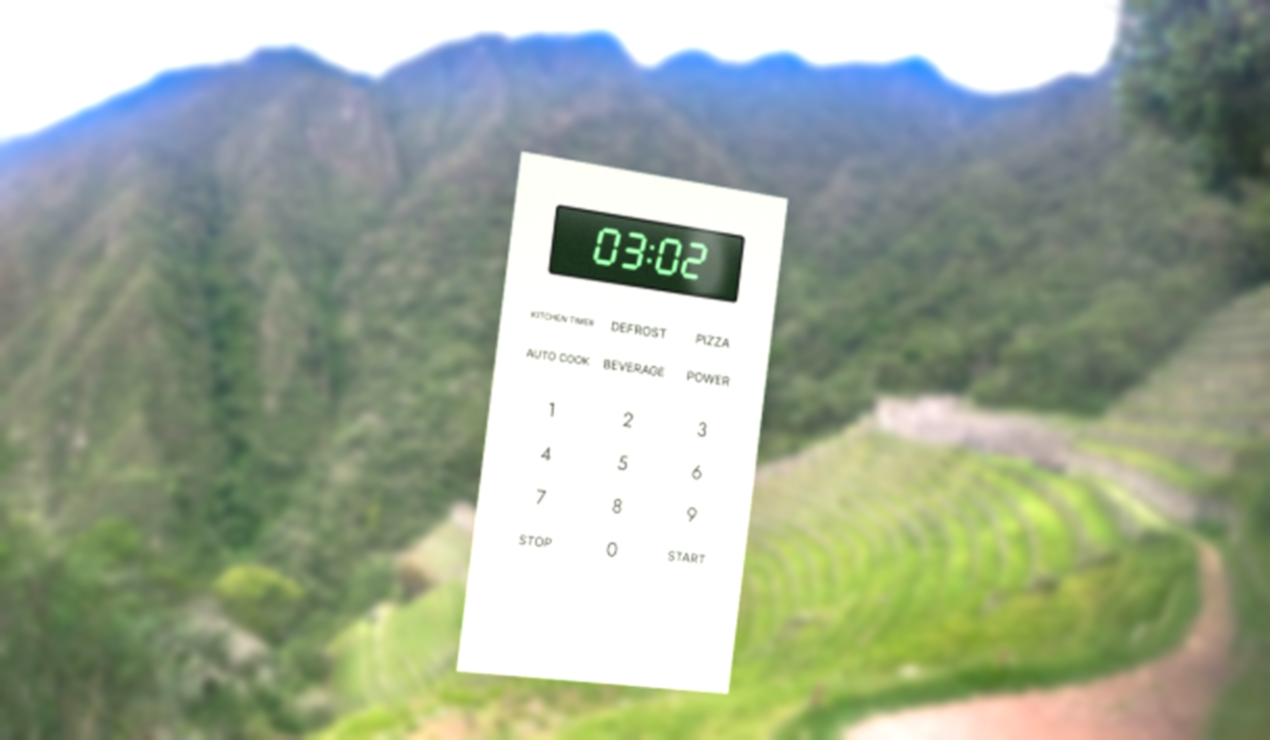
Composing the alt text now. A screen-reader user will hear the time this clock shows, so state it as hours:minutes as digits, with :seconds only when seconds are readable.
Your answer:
3:02
